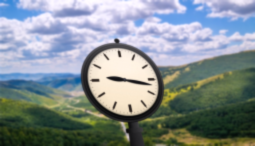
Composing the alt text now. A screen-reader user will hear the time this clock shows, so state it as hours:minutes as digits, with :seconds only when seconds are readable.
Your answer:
9:17
